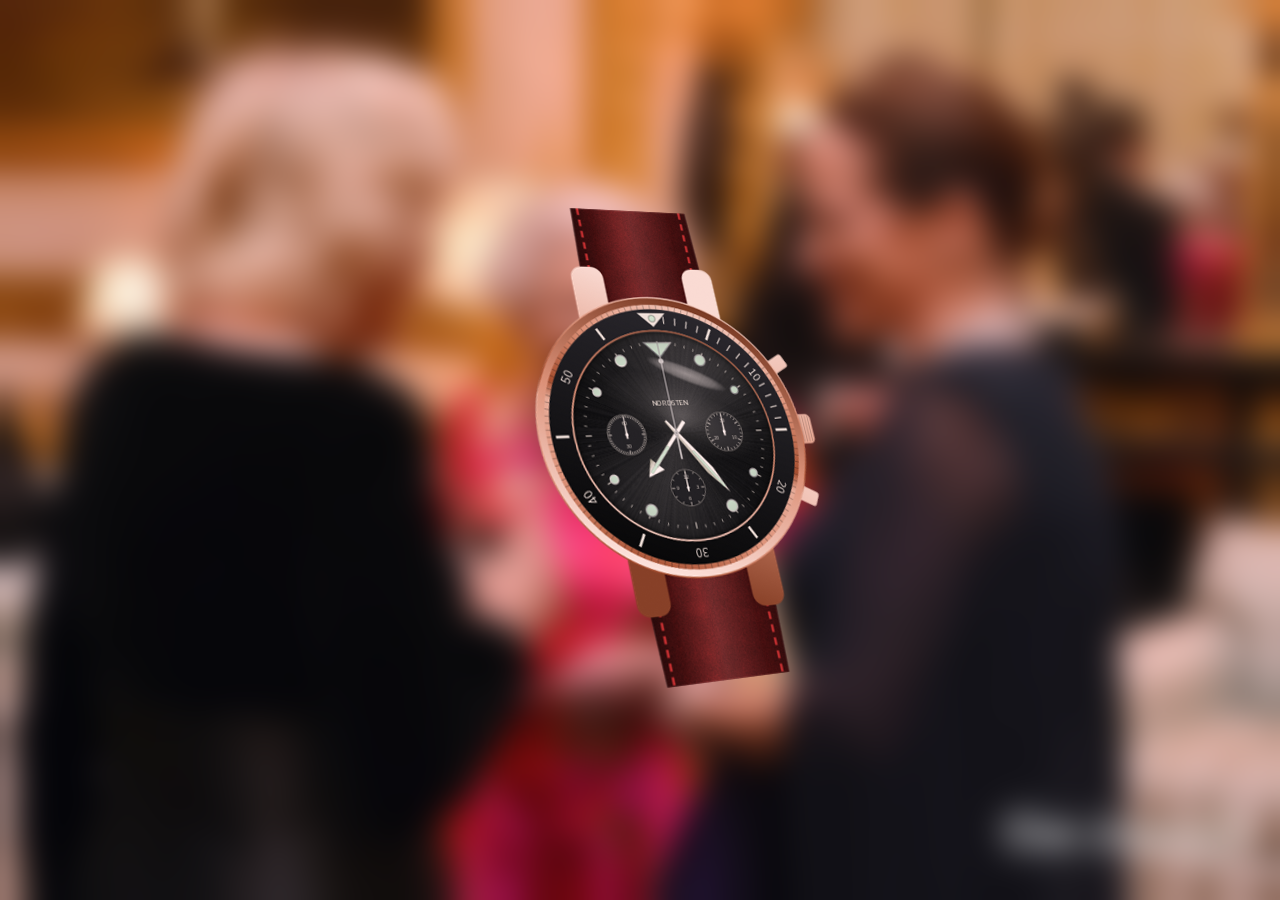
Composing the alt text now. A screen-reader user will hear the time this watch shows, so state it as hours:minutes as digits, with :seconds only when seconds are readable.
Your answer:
7:24
